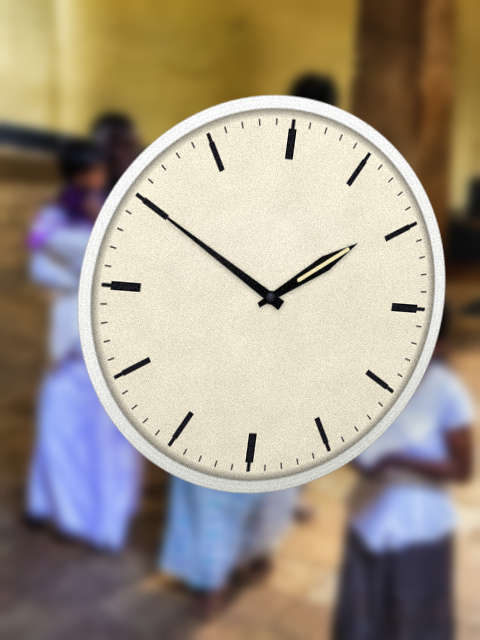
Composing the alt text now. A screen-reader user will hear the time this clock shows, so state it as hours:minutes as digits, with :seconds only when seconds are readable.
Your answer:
1:50
